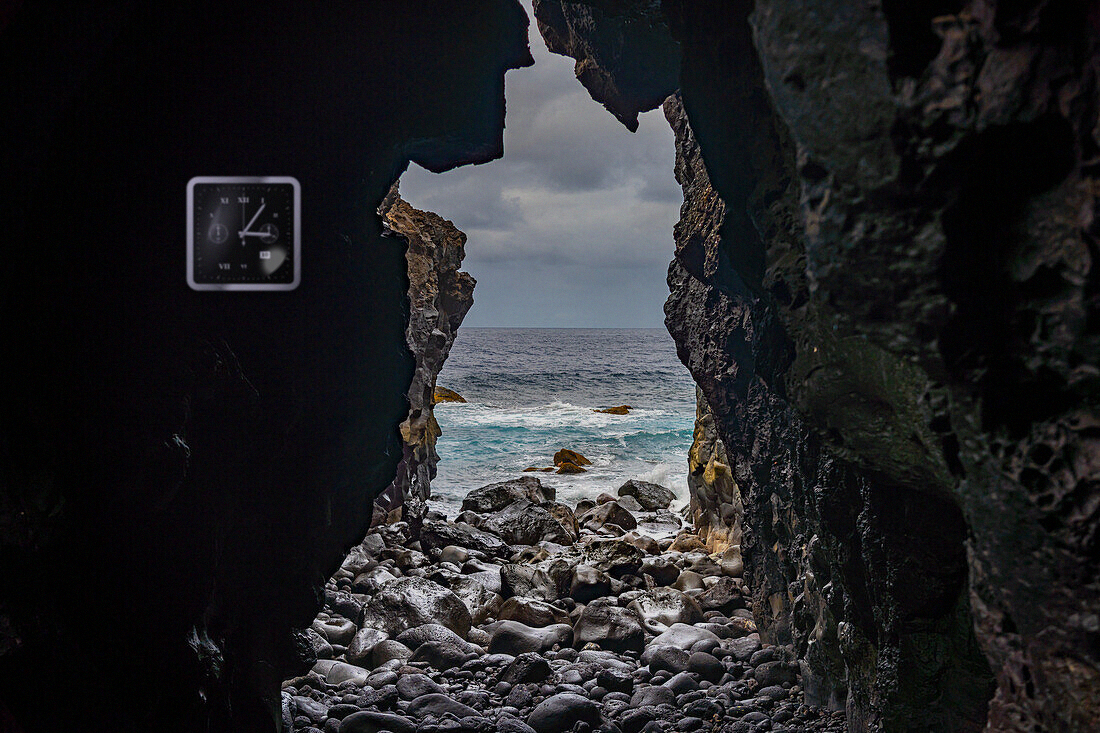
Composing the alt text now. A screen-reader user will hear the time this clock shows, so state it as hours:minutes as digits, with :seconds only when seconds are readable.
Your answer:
3:06
